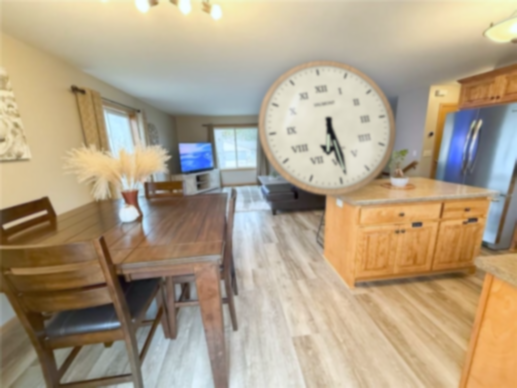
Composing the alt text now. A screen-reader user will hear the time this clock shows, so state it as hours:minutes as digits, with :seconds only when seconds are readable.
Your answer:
6:29
